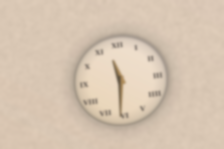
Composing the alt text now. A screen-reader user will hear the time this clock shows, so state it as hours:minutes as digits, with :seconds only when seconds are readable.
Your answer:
11:31
